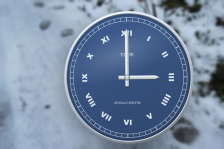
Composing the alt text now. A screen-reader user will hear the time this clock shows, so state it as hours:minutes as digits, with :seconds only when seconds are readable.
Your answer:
3:00
